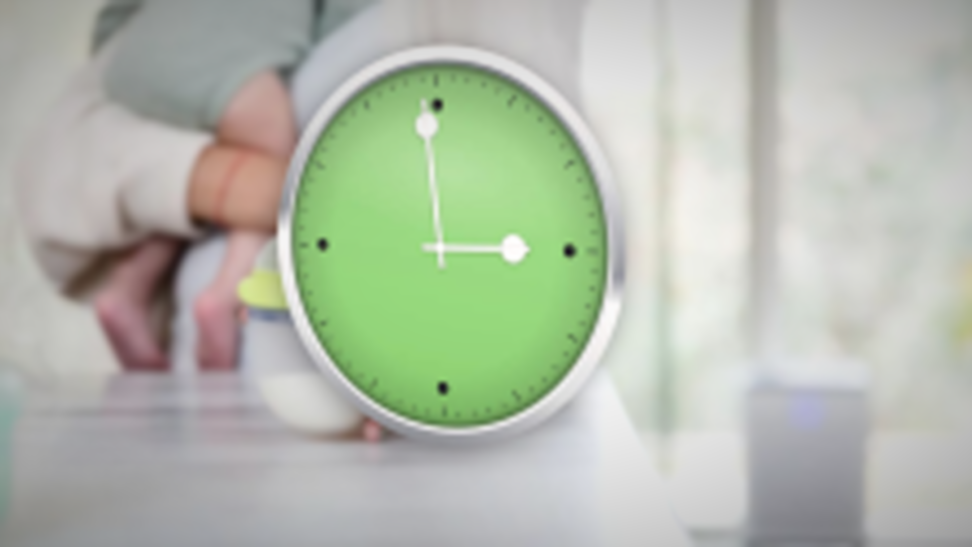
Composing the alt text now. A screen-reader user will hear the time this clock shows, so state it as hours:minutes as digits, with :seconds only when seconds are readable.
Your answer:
2:59
